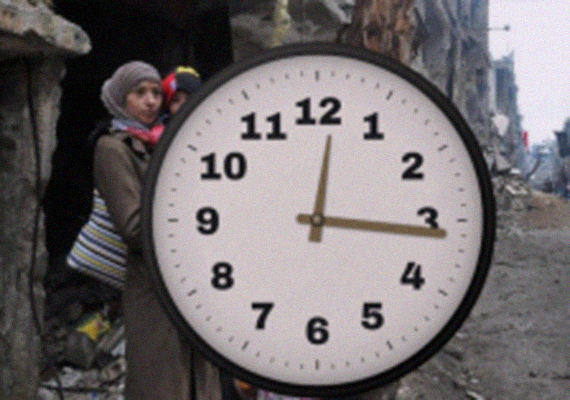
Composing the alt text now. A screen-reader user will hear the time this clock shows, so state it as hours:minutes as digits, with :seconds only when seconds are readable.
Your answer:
12:16
